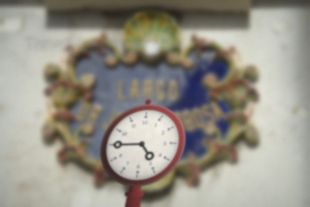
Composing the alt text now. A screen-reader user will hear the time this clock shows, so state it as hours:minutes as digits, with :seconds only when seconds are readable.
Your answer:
4:45
